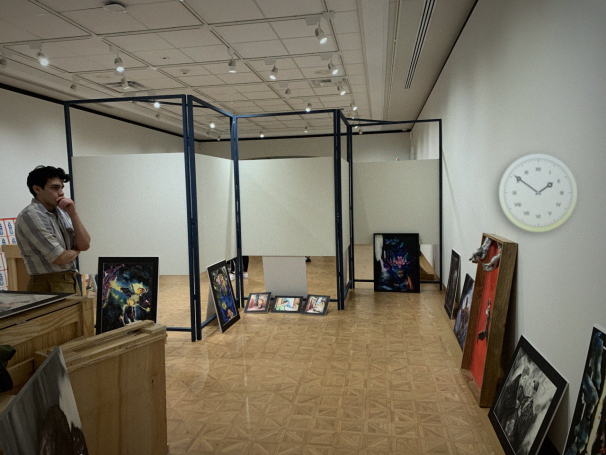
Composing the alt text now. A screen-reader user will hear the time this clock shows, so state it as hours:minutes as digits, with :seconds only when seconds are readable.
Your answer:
1:51
